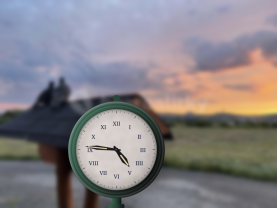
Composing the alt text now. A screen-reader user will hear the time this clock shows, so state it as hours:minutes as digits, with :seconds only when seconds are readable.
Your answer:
4:46
